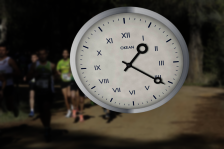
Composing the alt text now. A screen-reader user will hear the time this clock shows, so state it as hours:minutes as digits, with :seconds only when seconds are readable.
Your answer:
1:21
